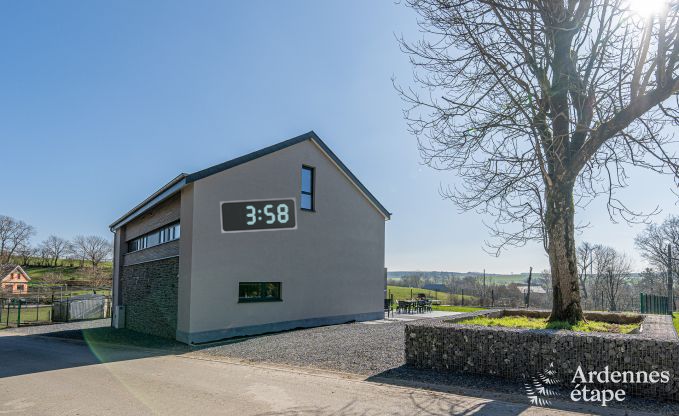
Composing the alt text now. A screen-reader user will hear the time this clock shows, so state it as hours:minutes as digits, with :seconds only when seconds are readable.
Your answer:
3:58
